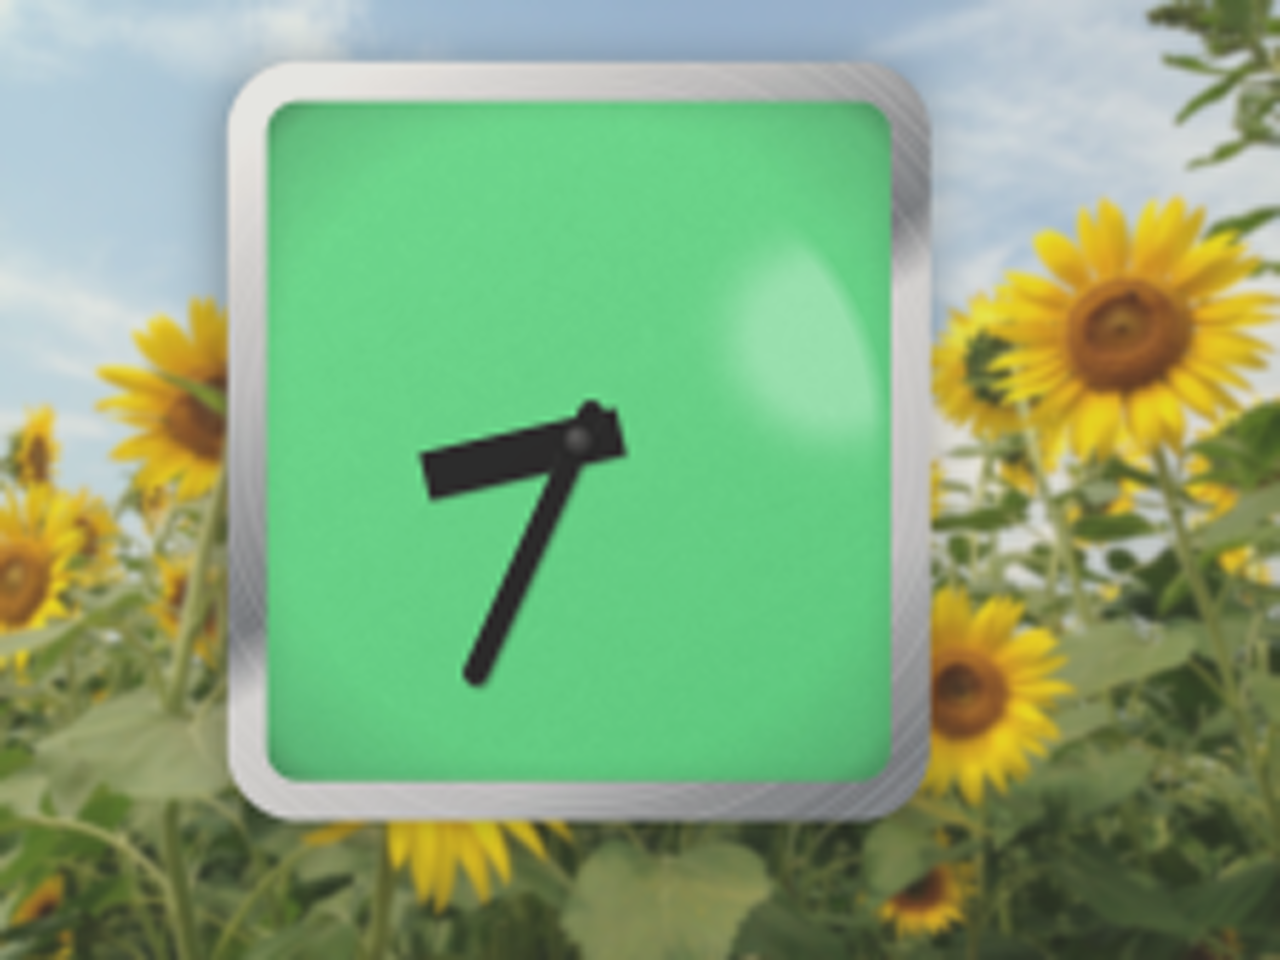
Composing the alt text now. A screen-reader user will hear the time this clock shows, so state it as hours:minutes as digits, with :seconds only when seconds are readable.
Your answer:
8:34
